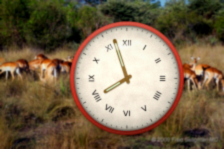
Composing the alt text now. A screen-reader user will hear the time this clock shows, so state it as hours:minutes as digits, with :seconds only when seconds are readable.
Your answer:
7:57
